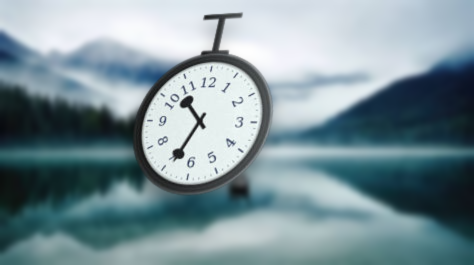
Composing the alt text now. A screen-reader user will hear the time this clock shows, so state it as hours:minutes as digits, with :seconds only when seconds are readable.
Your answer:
10:34
